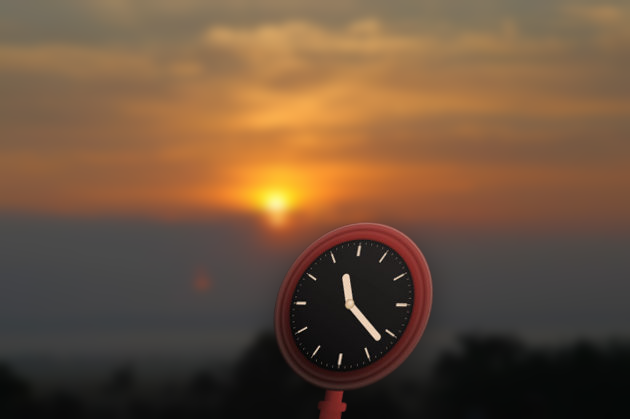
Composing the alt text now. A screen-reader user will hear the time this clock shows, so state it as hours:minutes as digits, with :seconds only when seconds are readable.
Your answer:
11:22
